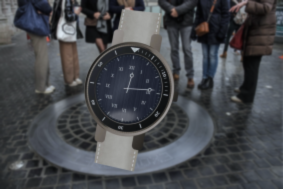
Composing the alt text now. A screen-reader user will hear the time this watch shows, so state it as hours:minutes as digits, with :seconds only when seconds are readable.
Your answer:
12:14
